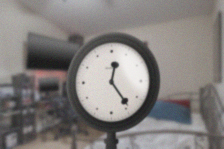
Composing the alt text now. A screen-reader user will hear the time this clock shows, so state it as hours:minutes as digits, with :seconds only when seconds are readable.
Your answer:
12:24
